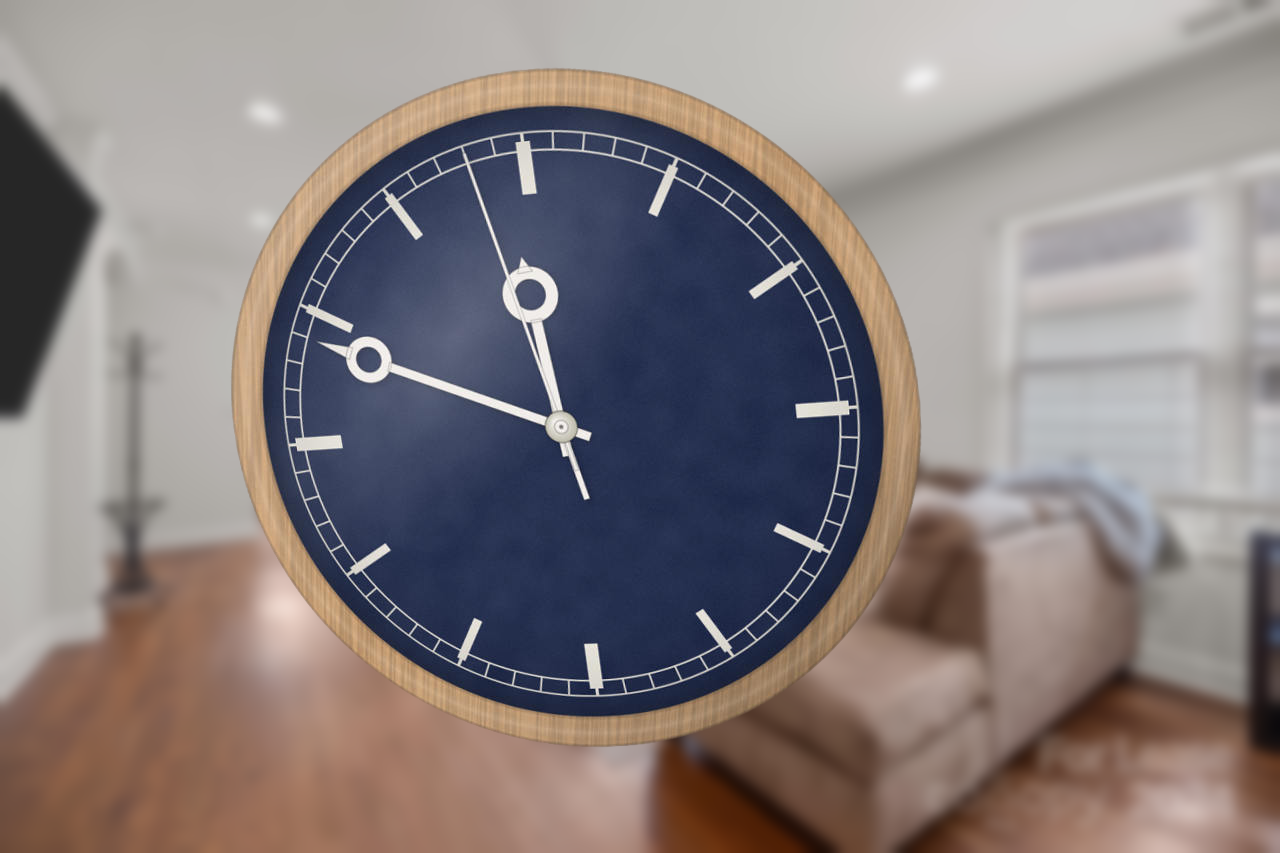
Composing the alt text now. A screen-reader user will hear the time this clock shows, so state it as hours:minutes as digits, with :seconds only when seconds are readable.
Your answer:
11:48:58
